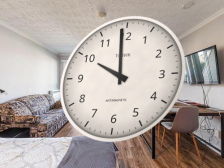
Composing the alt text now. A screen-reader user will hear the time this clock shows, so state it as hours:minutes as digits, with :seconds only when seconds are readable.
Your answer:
9:59
